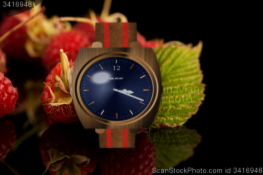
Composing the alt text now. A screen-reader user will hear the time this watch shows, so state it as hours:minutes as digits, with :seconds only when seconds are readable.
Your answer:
3:19
